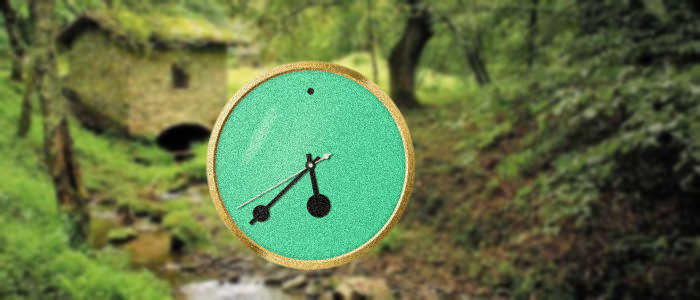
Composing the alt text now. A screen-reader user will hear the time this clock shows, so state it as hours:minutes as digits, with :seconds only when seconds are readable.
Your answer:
5:37:40
